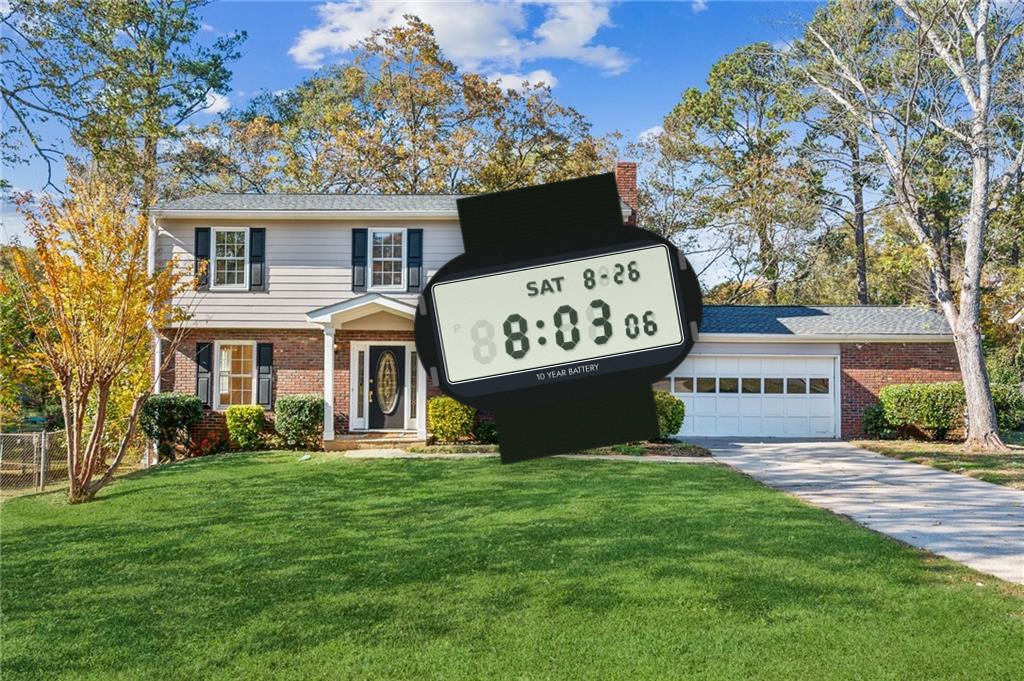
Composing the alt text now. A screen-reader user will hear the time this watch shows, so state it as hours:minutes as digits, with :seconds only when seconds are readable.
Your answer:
8:03:06
